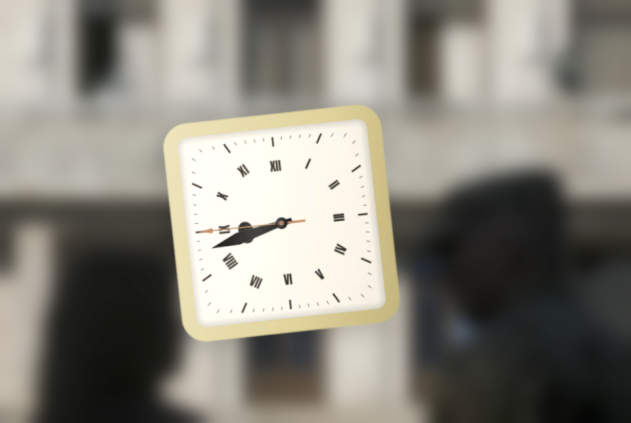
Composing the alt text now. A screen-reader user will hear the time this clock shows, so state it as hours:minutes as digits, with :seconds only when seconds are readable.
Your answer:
8:42:45
